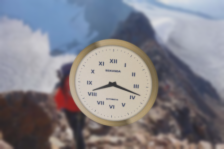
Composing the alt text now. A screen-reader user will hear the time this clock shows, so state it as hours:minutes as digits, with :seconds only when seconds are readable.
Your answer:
8:18
